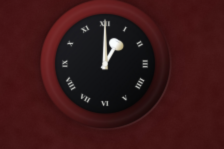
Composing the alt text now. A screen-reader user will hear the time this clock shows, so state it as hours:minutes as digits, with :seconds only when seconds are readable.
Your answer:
1:00
